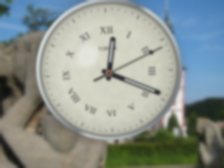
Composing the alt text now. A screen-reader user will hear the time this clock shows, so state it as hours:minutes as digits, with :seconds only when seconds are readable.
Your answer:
12:19:11
